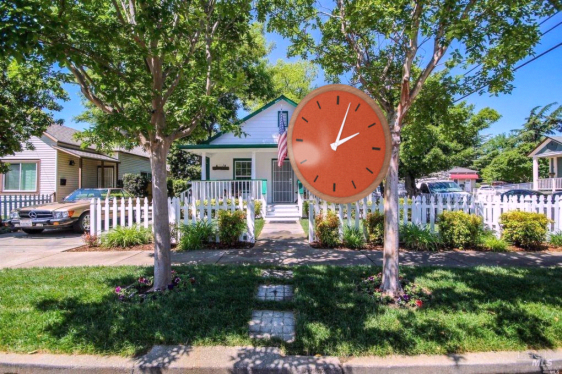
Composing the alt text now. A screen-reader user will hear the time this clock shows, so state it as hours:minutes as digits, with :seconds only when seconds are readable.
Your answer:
2:03
